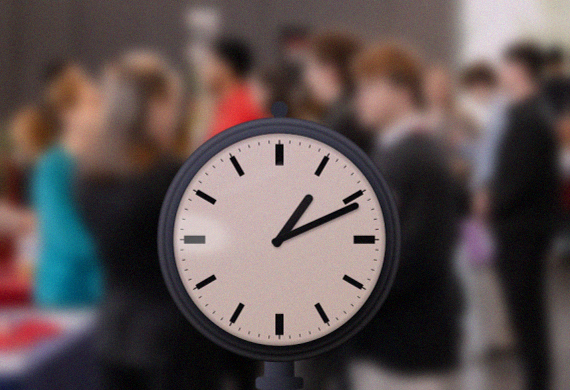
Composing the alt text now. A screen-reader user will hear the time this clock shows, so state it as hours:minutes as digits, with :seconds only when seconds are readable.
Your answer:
1:11
